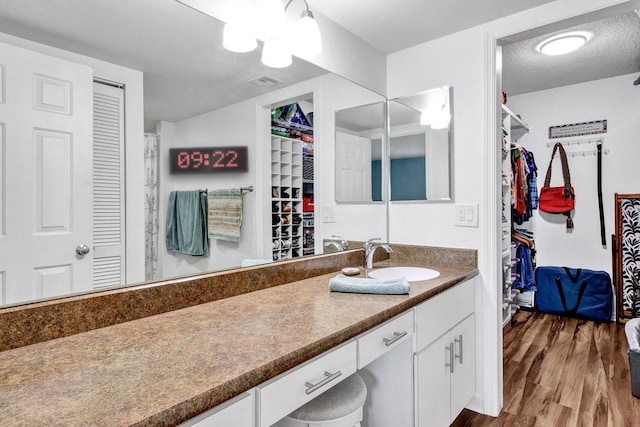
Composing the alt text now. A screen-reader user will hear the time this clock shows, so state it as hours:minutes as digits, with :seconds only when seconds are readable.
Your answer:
9:22
